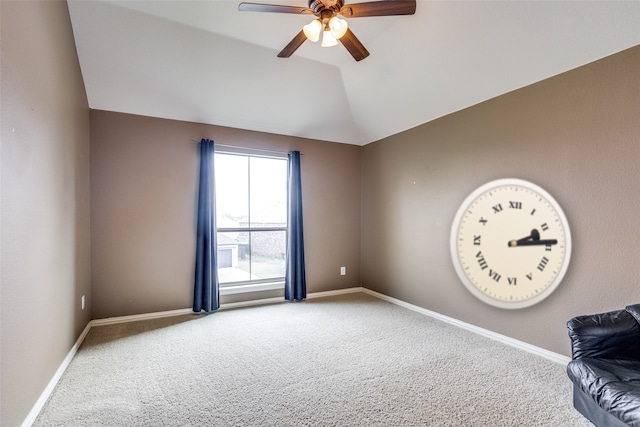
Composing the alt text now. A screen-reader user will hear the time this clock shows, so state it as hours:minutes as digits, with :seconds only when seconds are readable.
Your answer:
2:14
